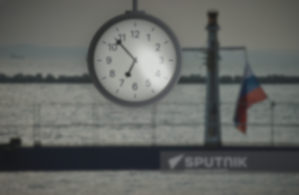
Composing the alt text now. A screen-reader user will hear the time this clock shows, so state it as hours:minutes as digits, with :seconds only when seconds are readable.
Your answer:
6:53
